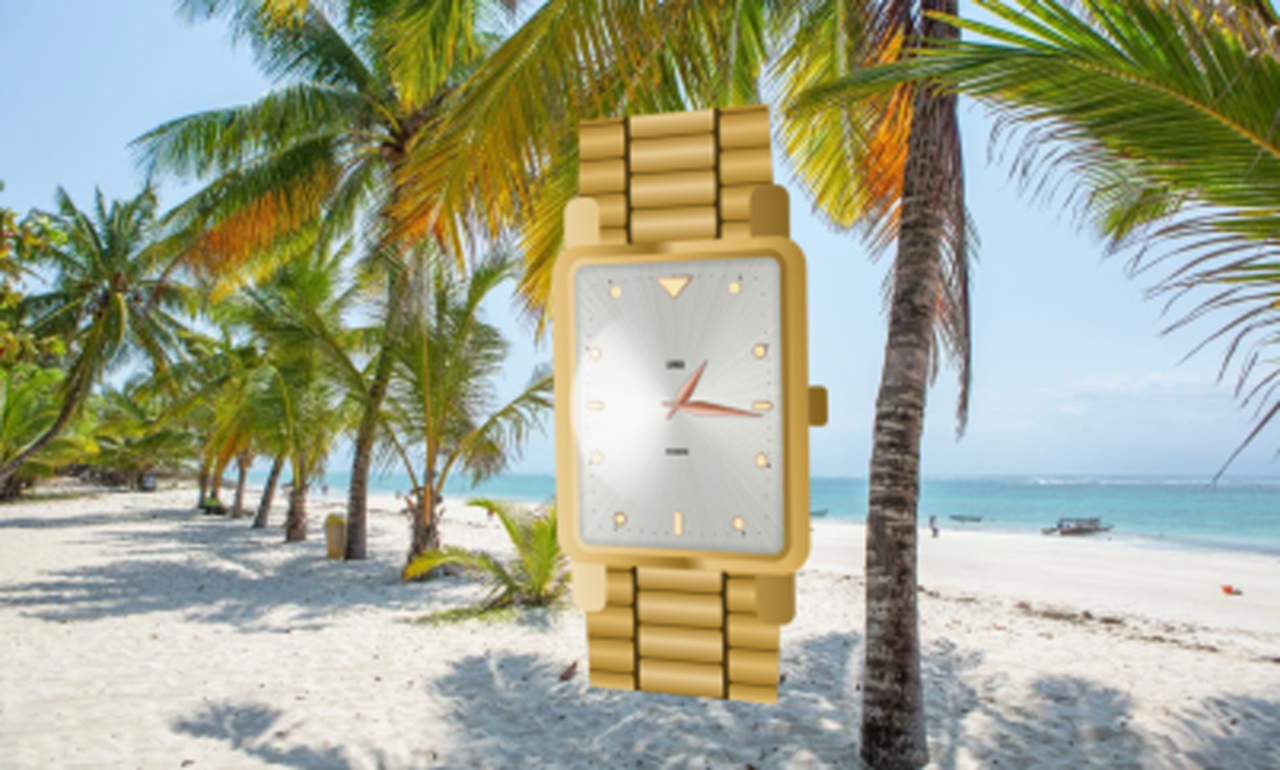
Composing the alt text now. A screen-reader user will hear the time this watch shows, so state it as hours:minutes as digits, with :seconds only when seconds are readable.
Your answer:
1:16
